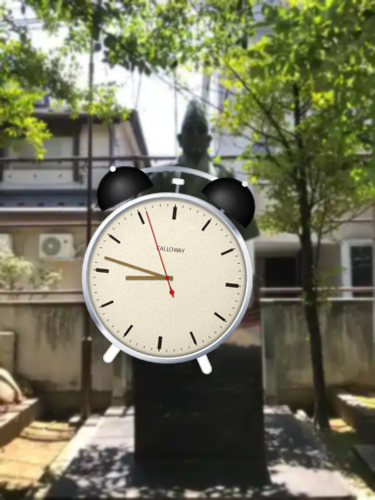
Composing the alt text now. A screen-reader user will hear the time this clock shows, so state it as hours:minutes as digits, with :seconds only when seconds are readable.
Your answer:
8:46:56
